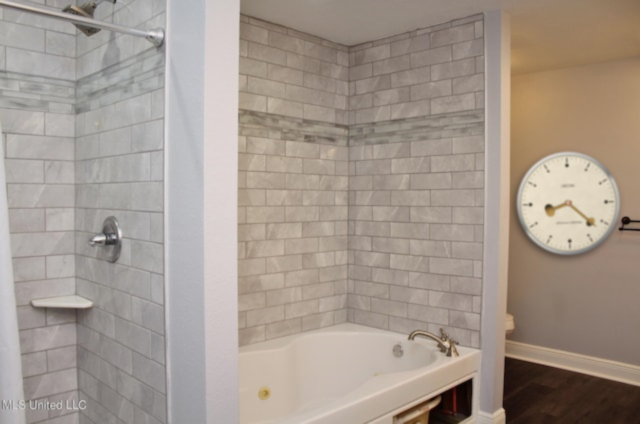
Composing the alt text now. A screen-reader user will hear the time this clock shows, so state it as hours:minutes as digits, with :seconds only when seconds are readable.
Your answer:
8:22
